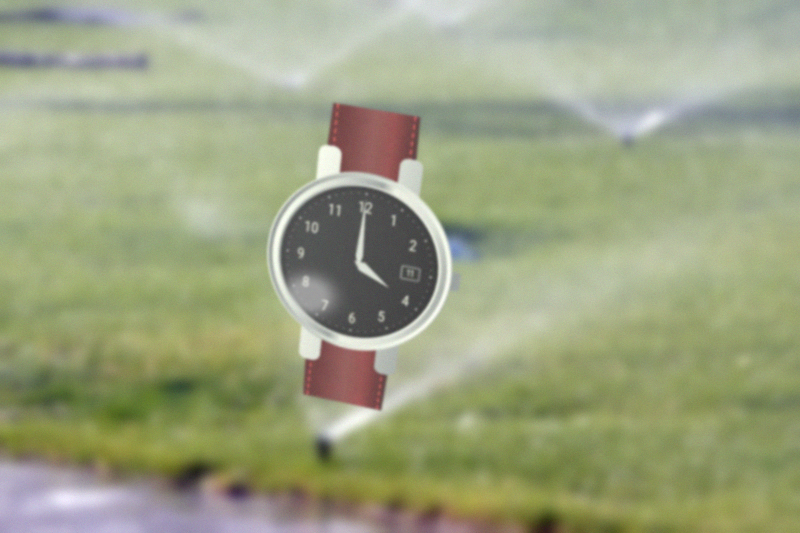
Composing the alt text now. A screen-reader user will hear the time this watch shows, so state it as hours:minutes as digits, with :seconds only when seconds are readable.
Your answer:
4:00
